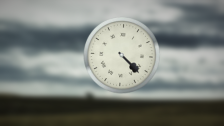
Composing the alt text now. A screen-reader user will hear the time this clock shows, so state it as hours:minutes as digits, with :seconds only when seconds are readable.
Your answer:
4:22
